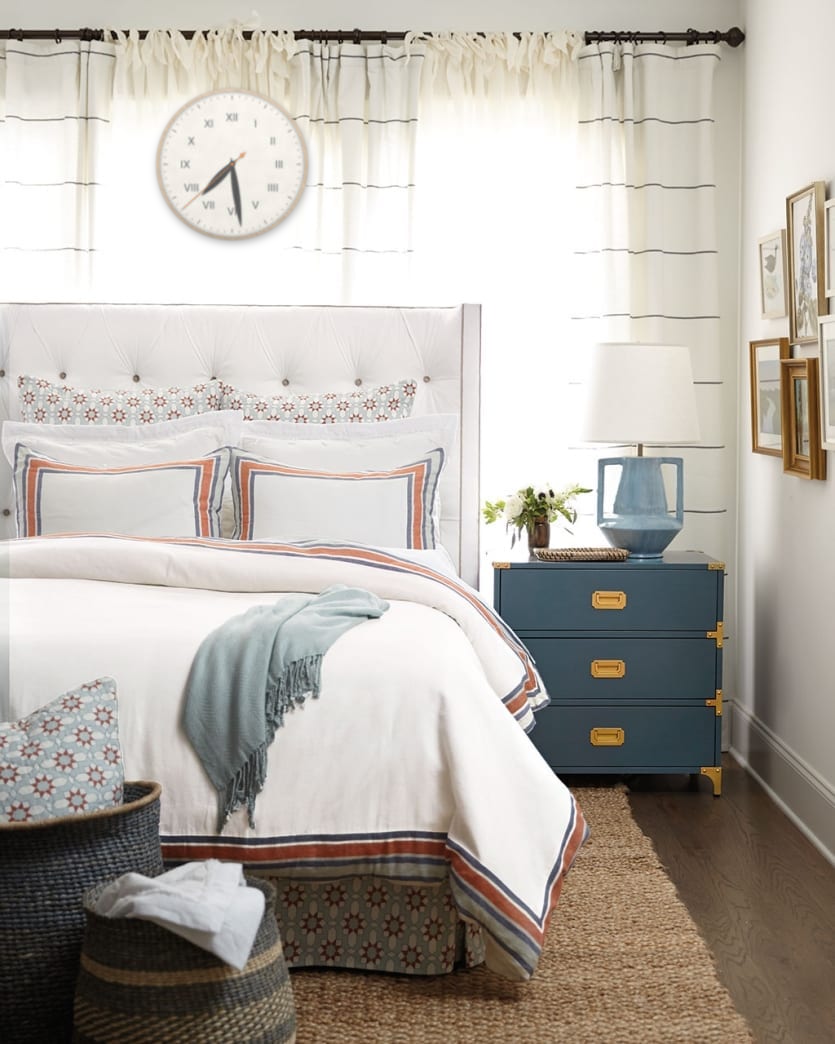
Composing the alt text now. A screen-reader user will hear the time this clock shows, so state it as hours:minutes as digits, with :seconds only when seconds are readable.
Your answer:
7:28:38
